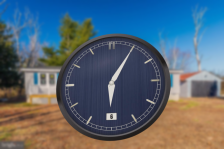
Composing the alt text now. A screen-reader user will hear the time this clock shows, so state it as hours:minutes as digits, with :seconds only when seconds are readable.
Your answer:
6:05
